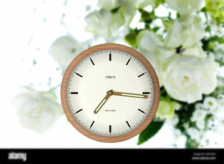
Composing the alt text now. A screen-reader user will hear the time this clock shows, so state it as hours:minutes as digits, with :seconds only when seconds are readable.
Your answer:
7:16
